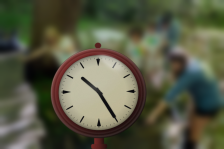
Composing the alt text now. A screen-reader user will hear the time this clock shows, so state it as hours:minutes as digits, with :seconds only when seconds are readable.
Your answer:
10:25
